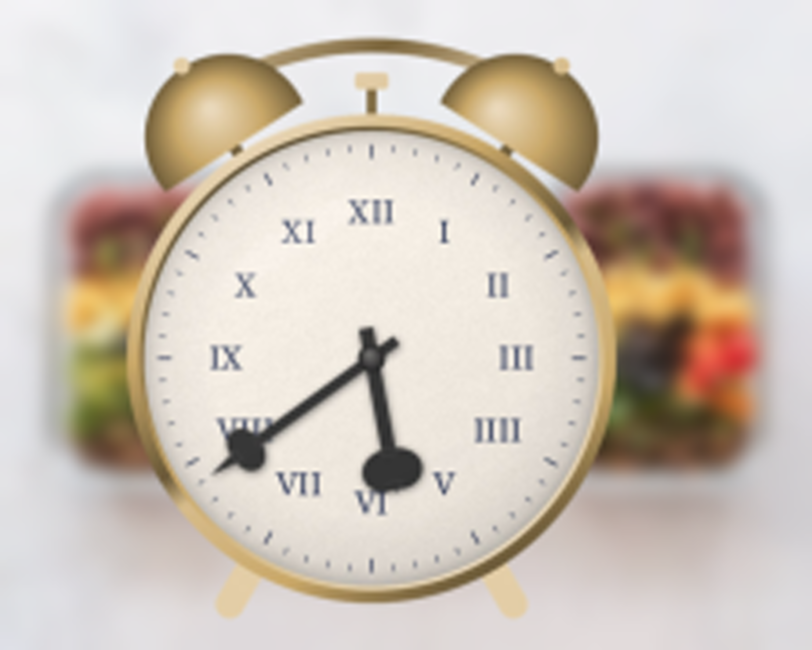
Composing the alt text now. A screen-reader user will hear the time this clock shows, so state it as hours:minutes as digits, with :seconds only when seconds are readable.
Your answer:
5:39
